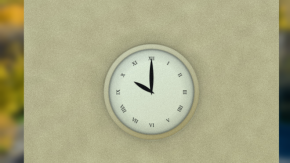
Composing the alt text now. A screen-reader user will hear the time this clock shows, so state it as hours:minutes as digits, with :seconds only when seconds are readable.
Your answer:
10:00
